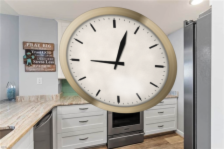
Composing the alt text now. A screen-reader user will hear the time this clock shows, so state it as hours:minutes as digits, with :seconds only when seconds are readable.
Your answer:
9:03
